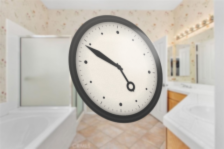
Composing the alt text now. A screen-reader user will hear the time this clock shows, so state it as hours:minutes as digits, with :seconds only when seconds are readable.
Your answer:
4:49
